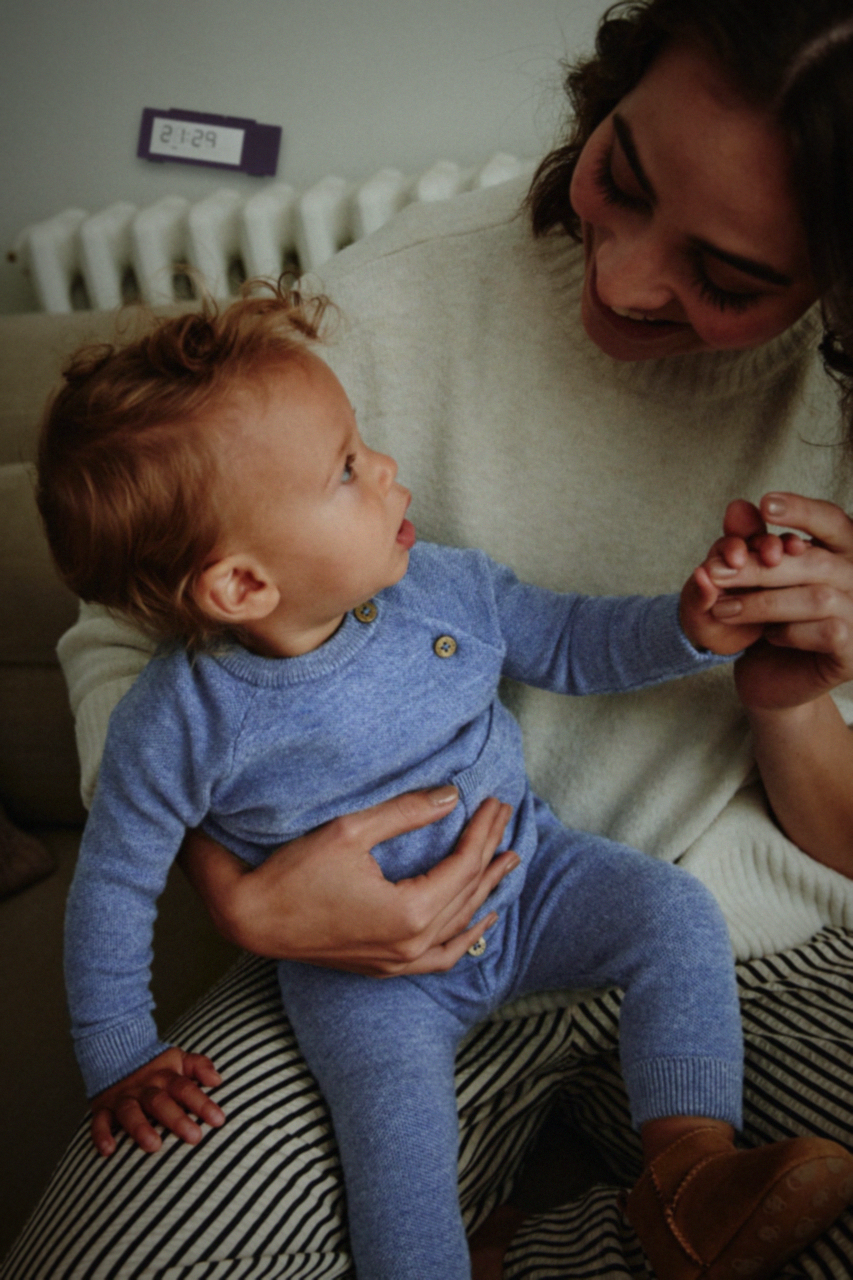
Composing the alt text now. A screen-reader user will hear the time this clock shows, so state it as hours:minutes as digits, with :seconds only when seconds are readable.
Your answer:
21:29
